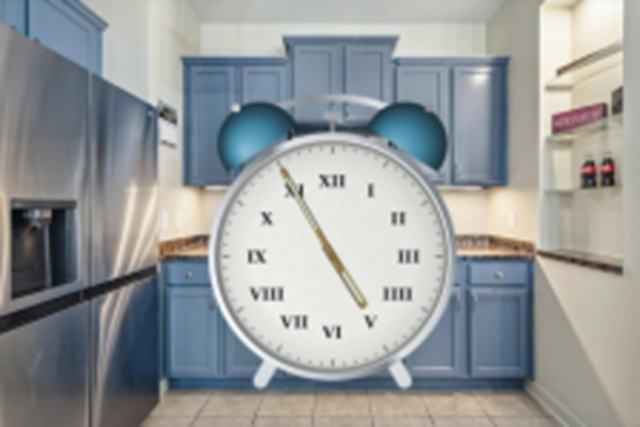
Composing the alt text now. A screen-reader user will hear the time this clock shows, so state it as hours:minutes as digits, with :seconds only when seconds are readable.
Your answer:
4:55
